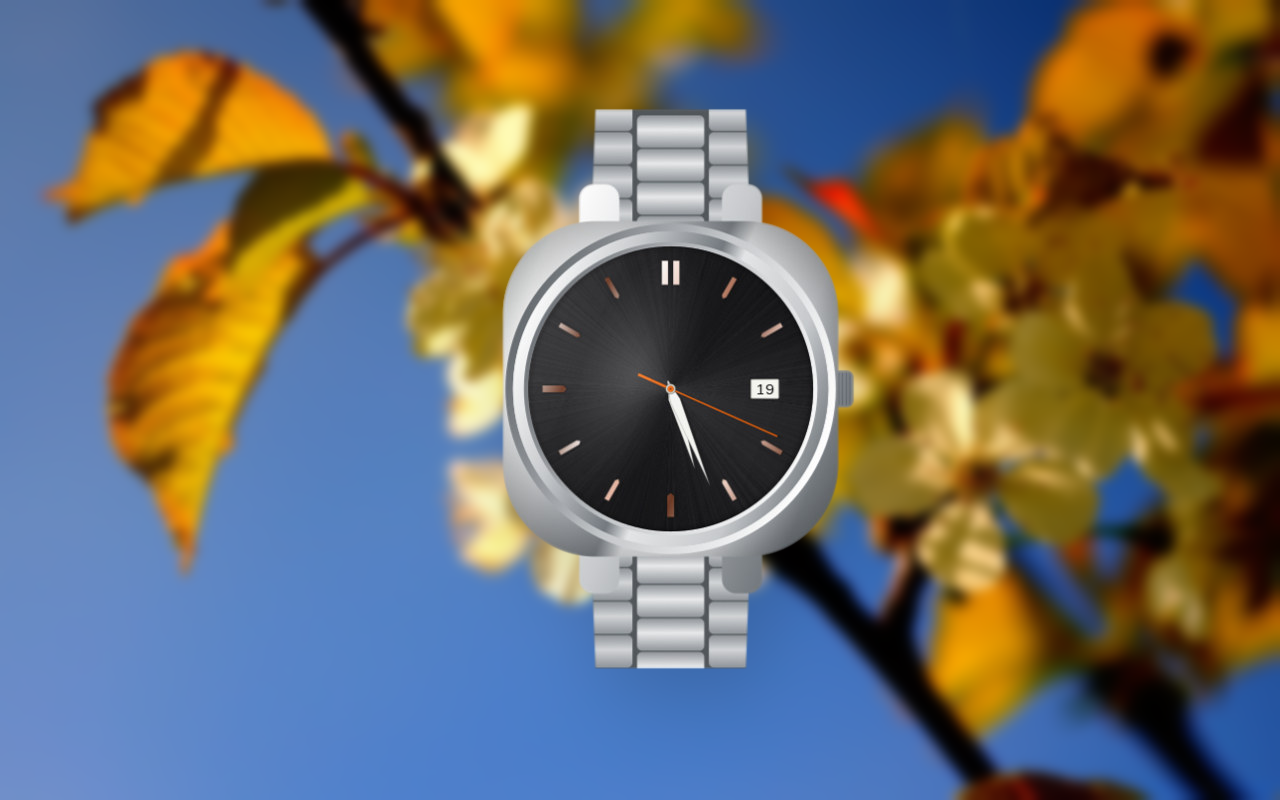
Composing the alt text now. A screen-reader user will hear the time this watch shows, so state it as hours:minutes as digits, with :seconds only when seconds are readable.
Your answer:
5:26:19
